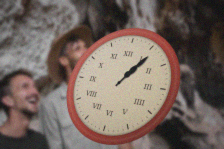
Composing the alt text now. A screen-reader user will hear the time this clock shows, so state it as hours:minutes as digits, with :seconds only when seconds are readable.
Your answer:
1:06
